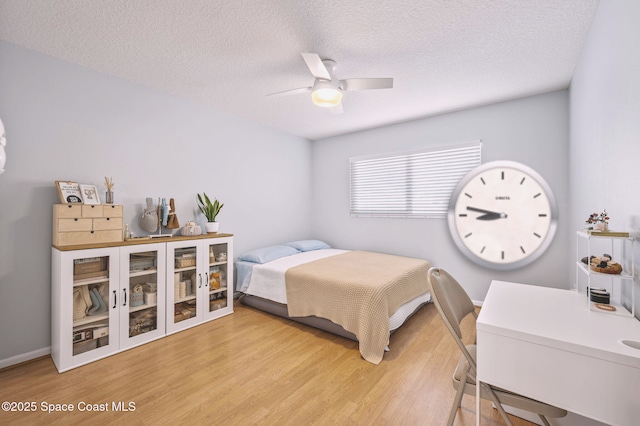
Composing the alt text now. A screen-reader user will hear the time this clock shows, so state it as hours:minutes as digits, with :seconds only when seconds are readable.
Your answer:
8:47
